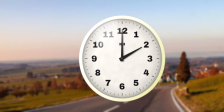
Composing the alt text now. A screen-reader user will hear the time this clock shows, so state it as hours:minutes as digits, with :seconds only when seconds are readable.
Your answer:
2:00
